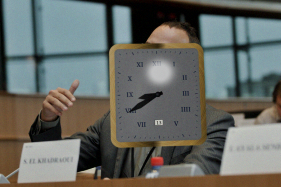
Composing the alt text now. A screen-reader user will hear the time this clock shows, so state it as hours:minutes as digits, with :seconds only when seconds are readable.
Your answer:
8:40
